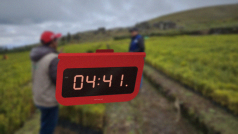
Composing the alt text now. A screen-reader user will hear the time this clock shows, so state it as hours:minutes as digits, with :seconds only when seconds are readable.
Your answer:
4:41
